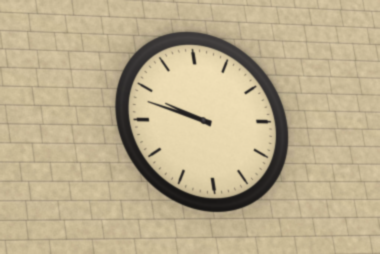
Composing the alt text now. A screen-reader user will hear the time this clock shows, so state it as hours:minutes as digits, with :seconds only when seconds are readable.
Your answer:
9:48
